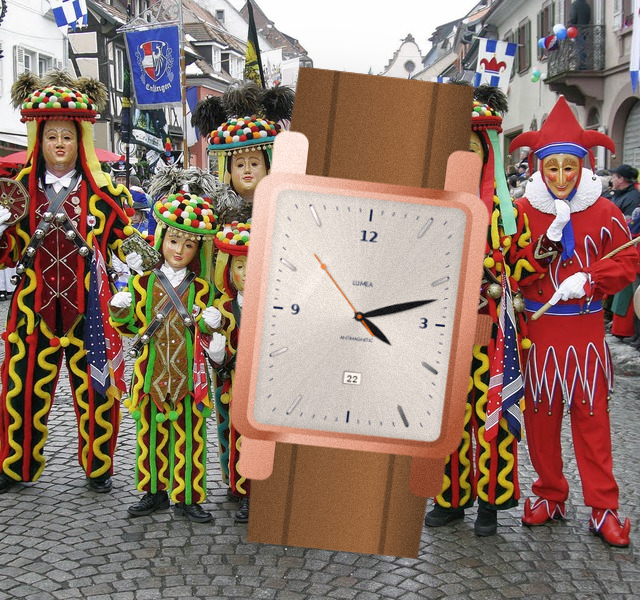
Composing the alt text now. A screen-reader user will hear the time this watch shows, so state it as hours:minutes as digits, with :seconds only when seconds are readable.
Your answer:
4:11:53
